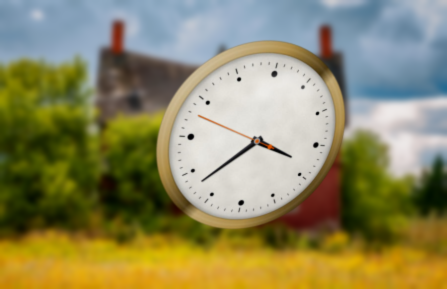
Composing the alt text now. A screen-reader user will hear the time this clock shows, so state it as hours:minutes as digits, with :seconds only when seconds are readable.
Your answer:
3:37:48
